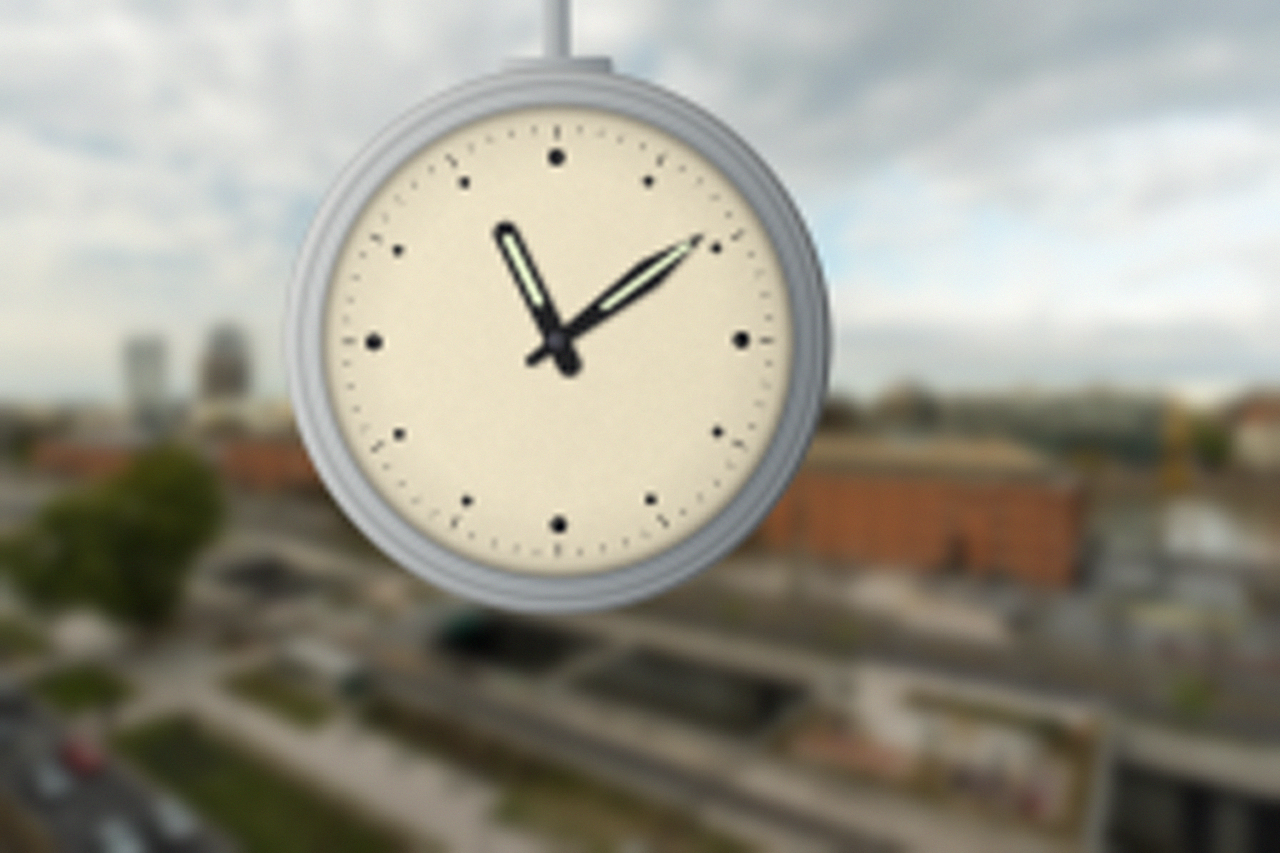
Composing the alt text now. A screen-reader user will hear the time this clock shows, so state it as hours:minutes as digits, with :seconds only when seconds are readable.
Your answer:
11:09
